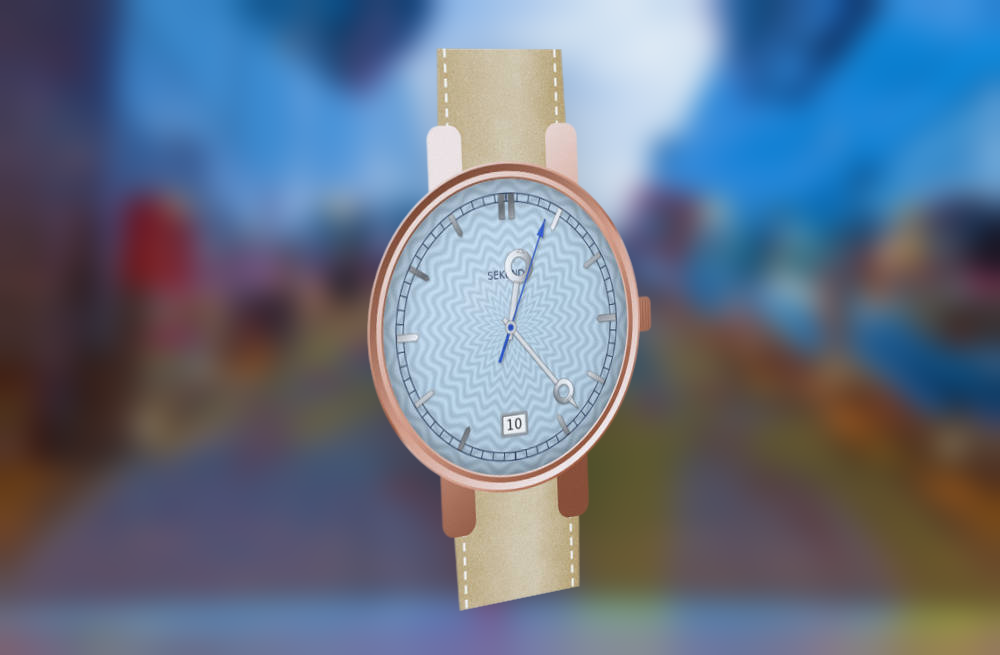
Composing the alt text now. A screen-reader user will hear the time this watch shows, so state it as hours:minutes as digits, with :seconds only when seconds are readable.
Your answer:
12:23:04
